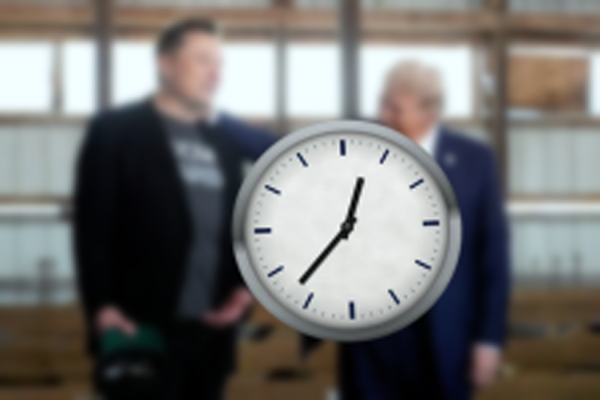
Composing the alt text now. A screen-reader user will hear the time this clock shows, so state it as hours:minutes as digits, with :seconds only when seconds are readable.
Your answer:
12:37
